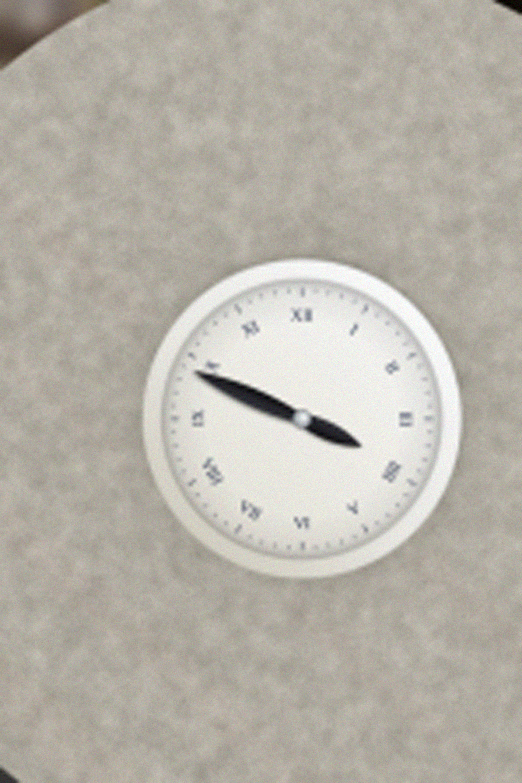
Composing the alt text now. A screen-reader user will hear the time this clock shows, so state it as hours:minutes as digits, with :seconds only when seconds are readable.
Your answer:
3:49
